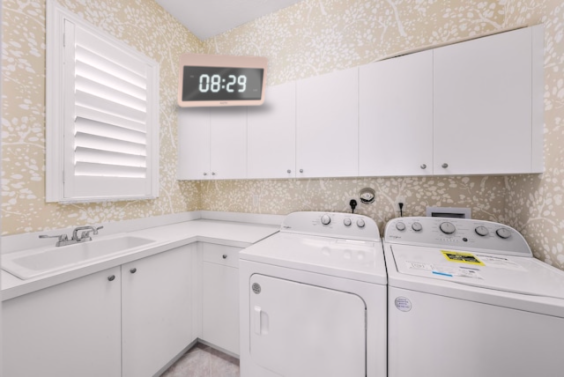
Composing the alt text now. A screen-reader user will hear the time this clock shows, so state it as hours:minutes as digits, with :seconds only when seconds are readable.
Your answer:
8:29
